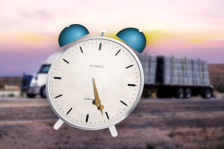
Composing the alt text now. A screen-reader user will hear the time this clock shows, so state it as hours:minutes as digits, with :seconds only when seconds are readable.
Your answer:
5:26
